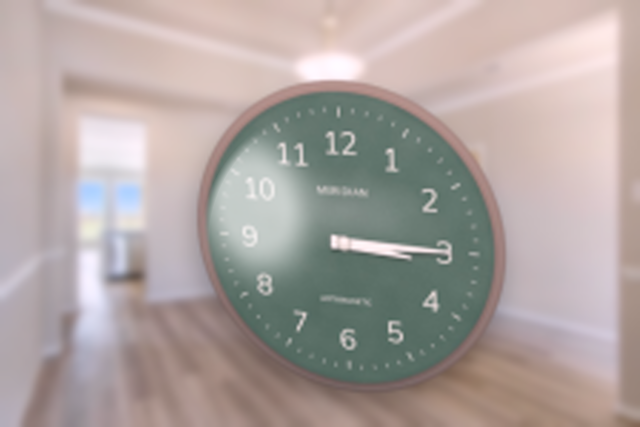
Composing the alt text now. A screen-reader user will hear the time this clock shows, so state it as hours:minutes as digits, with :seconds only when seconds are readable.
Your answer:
3:15
